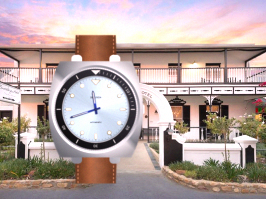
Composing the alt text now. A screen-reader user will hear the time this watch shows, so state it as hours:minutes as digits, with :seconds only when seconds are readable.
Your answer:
11:42
